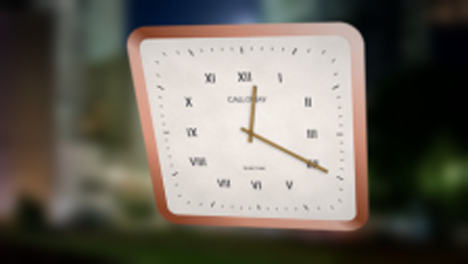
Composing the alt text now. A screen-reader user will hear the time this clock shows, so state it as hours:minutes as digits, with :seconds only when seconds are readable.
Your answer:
12:20
